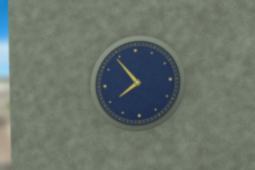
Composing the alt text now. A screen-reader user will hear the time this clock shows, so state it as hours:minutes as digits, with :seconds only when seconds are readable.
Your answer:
7:54
